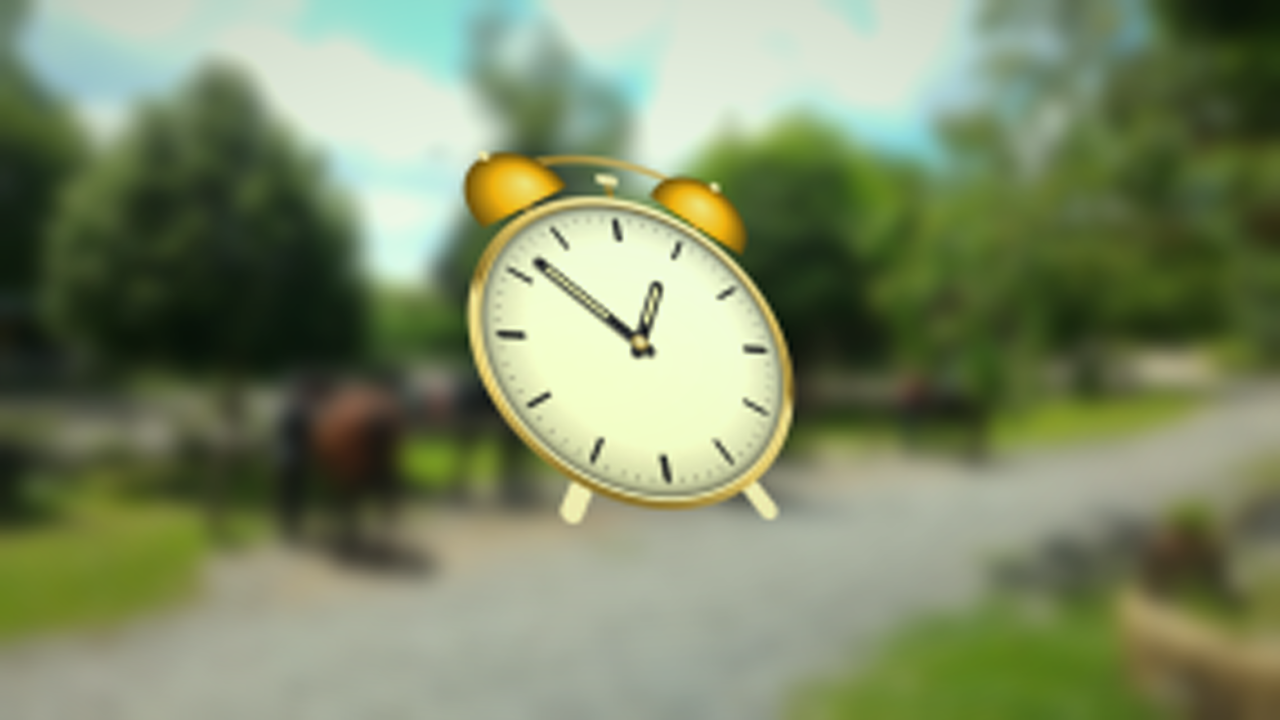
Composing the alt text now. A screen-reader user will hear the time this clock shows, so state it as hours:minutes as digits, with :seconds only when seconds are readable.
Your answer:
12:52
